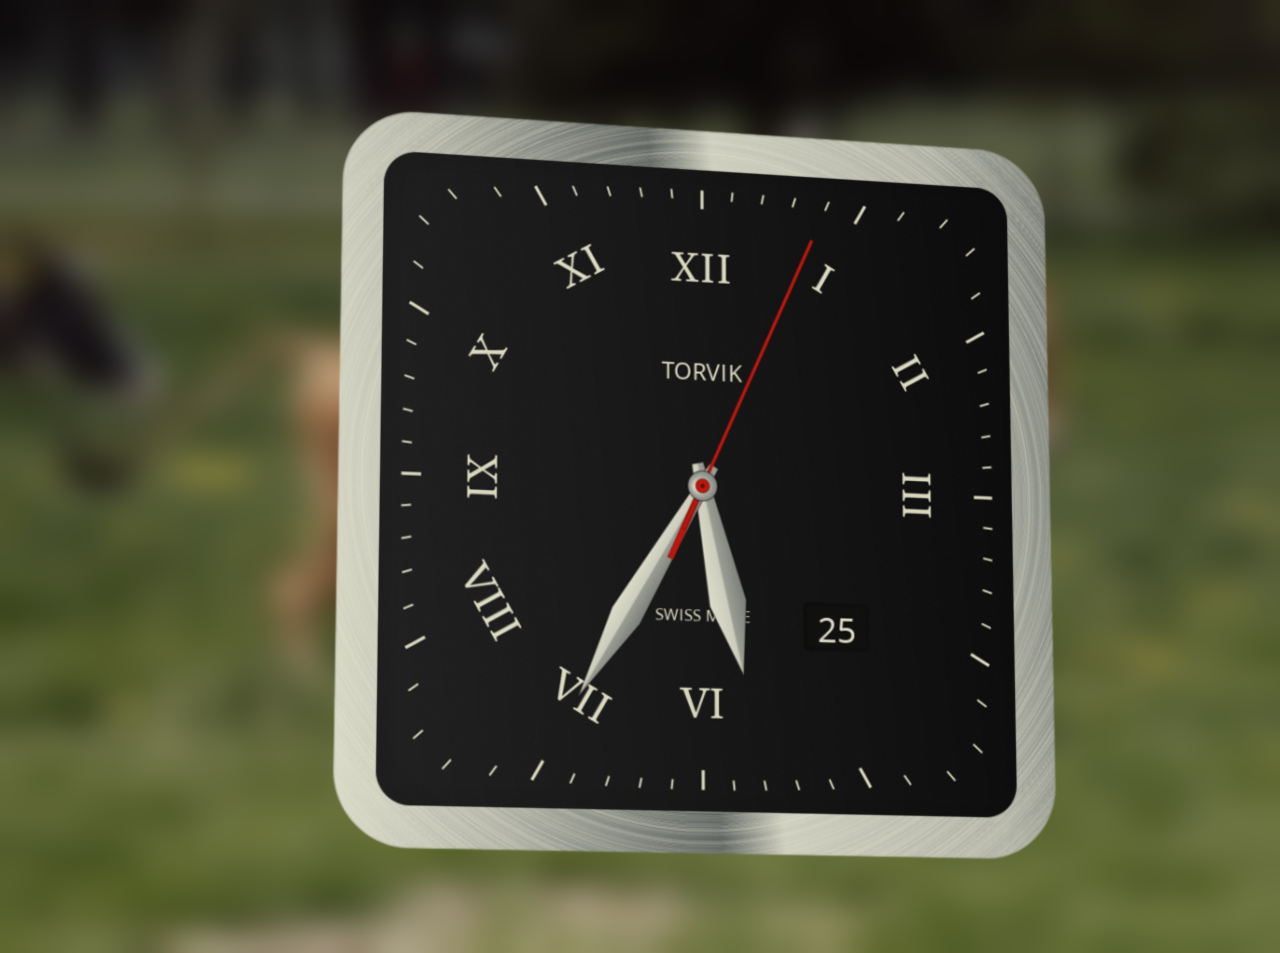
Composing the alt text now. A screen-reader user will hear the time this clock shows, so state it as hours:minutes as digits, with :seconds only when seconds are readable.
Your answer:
5:35:04
